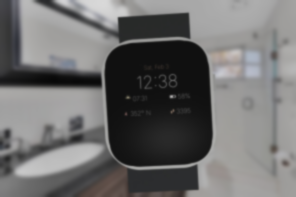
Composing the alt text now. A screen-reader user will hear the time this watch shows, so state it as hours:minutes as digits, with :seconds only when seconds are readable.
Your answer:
12:38
